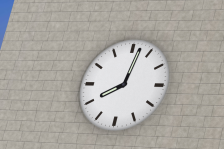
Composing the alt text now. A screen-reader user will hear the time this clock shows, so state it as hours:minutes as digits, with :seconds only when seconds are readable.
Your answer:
8:02
